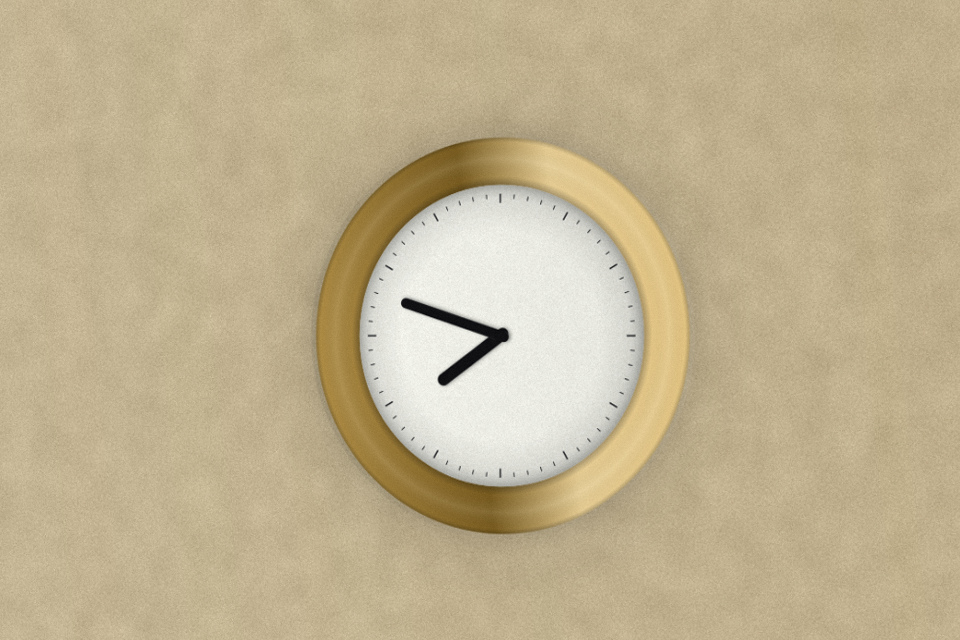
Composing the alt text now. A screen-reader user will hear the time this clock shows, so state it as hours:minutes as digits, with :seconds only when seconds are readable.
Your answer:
7:48
